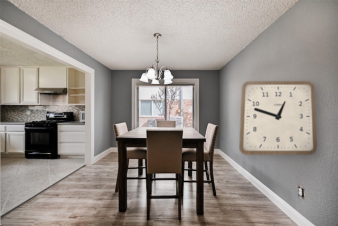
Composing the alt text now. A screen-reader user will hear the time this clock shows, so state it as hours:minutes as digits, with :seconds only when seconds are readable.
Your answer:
12:48
